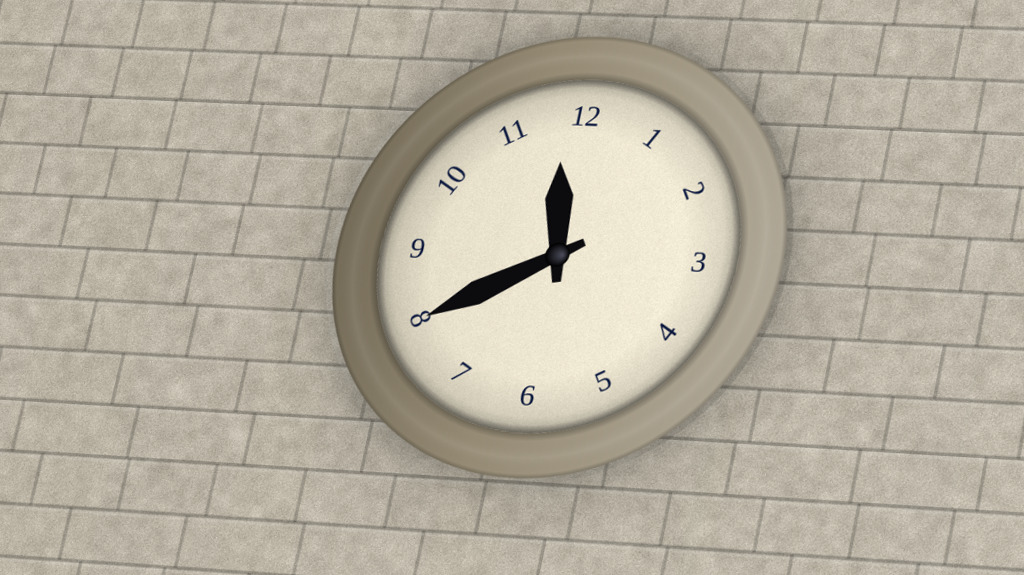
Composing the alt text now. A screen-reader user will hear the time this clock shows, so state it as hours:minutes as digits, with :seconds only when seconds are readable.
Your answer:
11:40
